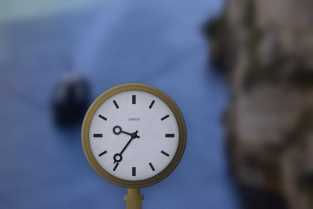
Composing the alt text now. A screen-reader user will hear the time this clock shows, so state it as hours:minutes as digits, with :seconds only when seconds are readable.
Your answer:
9:36
